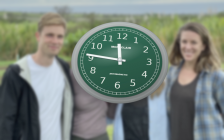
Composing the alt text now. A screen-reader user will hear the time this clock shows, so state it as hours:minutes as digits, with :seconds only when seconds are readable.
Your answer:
11:46
